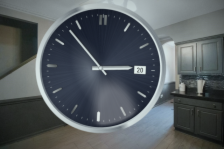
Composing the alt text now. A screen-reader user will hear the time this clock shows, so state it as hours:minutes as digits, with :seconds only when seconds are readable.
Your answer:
2:53
